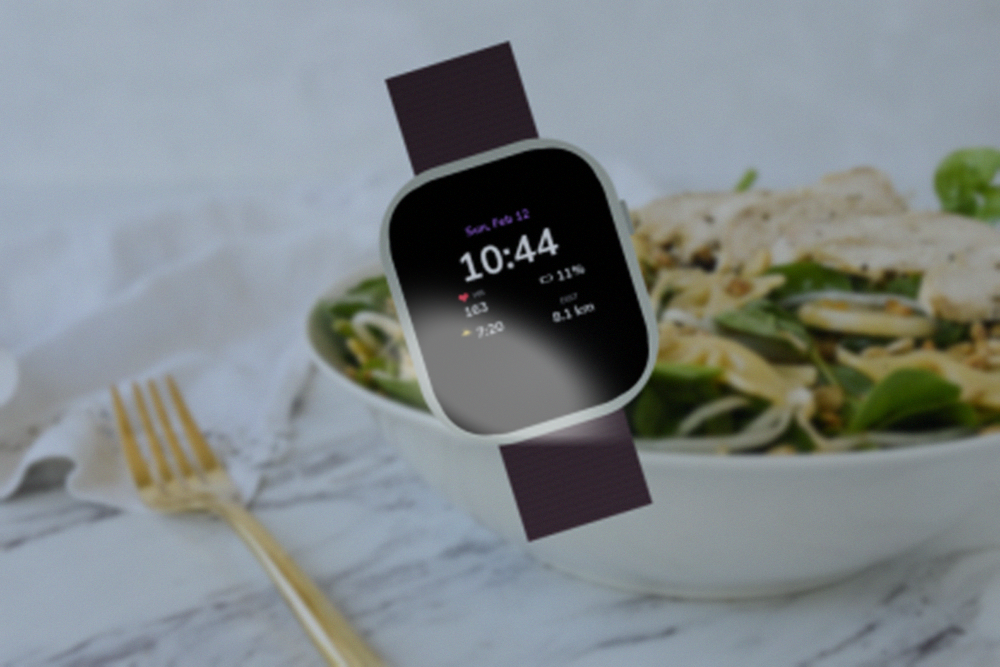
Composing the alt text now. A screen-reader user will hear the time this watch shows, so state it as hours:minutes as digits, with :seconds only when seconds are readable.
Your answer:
10:44
